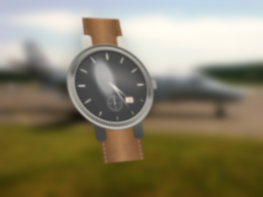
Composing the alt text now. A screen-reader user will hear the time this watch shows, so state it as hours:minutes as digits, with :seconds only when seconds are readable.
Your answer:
4:25
